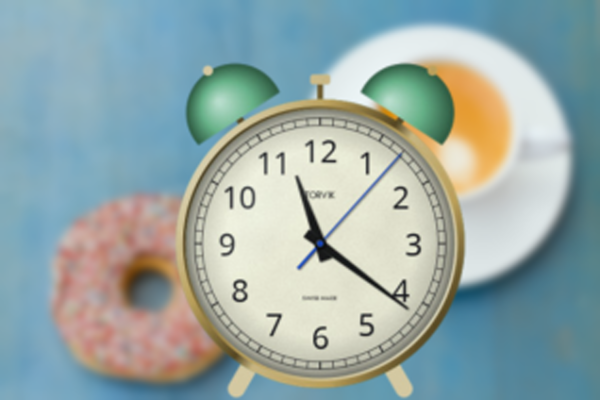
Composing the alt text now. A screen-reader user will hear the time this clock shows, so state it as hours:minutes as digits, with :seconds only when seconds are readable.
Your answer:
11:21:07
